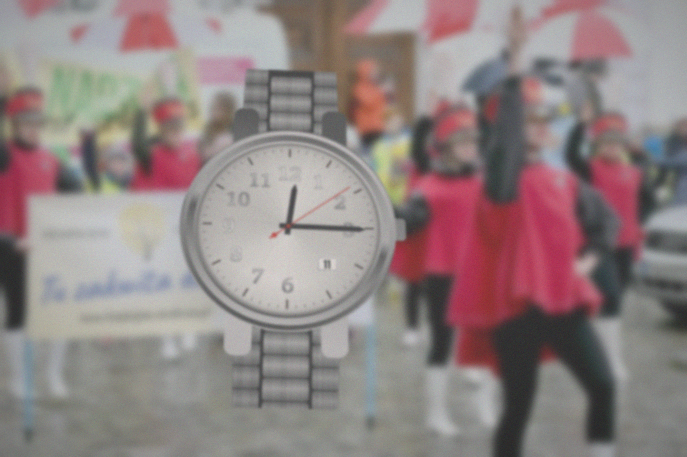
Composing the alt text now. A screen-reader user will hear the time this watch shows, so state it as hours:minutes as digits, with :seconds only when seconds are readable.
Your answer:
12:15:09
